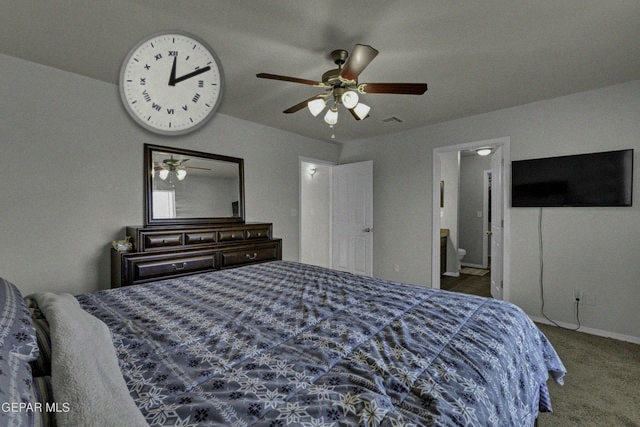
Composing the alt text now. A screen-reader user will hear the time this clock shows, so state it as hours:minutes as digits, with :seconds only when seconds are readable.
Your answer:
12:11
